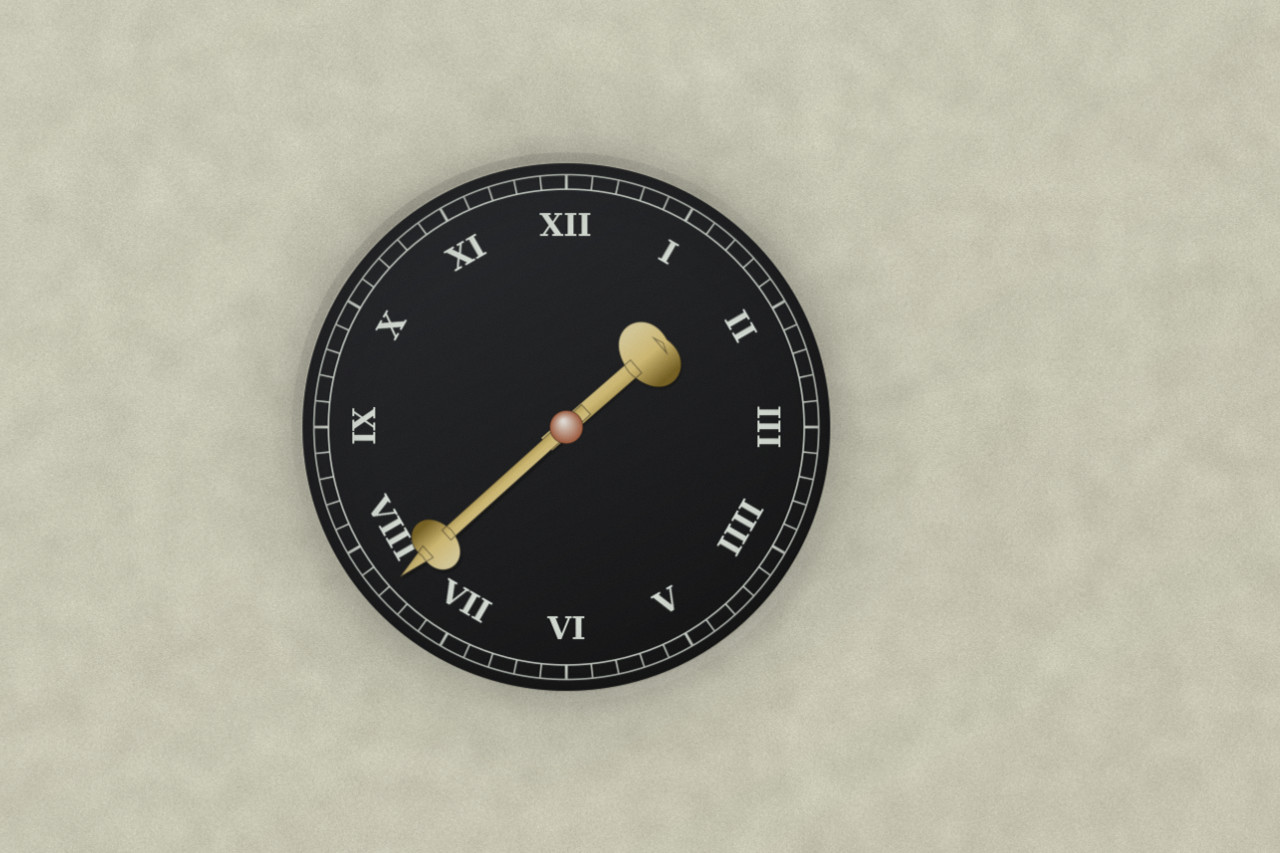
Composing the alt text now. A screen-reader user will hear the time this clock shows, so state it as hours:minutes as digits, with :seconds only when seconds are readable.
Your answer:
1:38
